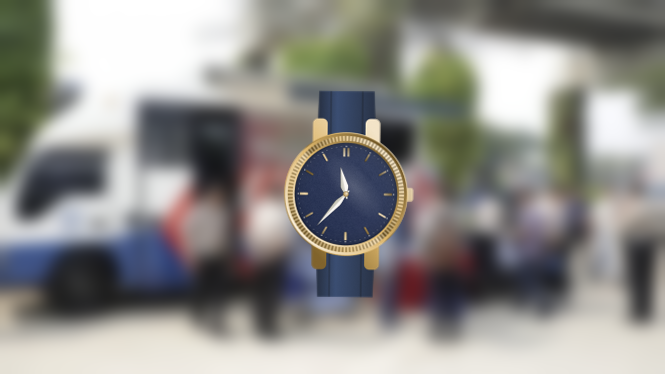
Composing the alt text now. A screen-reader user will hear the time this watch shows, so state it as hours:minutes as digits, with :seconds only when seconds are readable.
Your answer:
11:37
